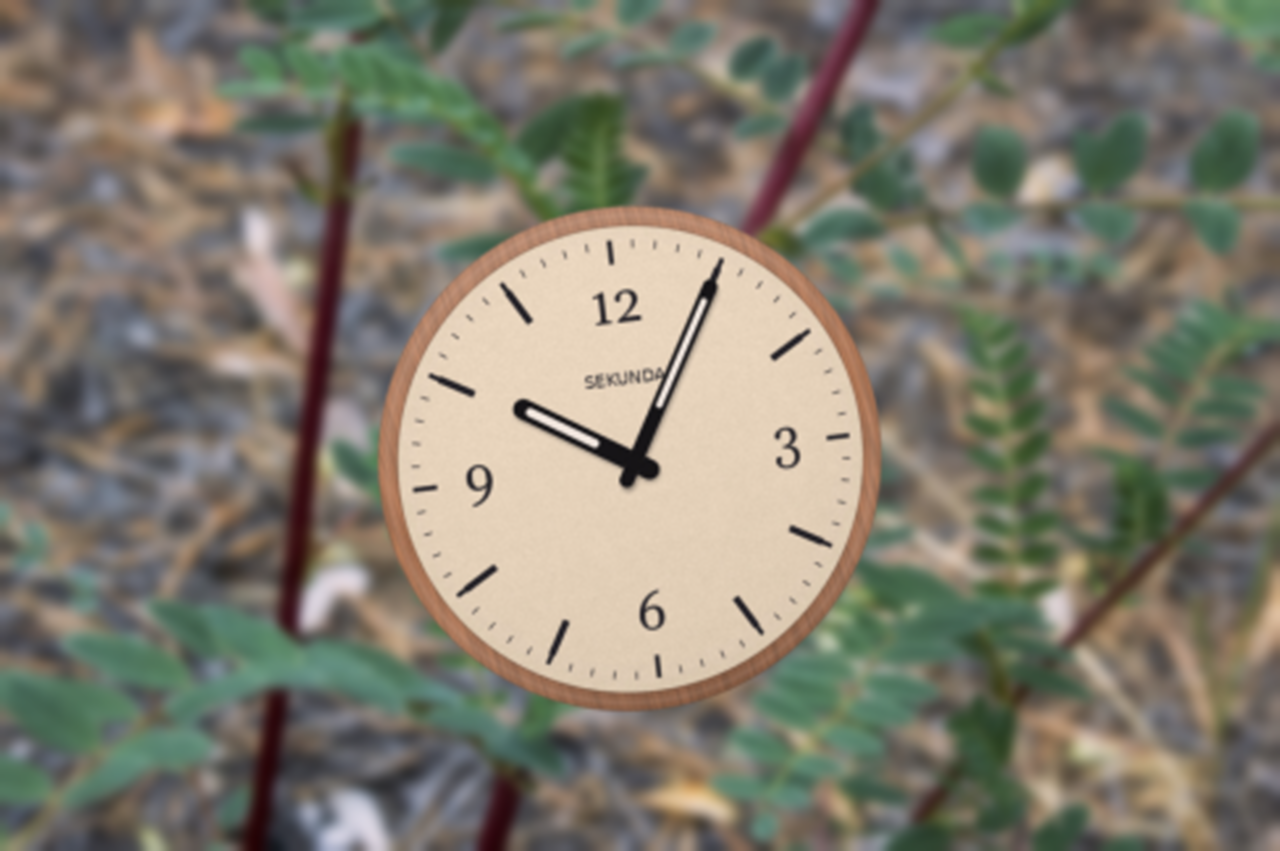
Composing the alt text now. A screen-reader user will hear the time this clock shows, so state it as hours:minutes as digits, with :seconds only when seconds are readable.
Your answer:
10:05
